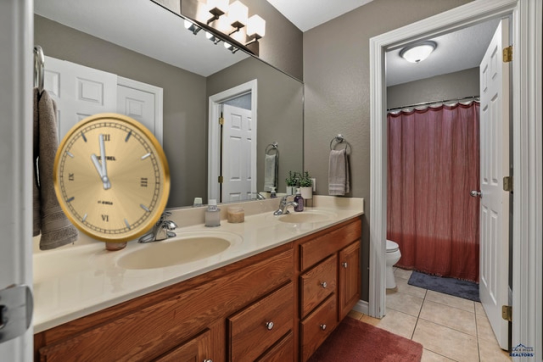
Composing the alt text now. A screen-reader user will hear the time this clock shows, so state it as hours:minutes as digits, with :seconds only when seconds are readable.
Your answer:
10:59
